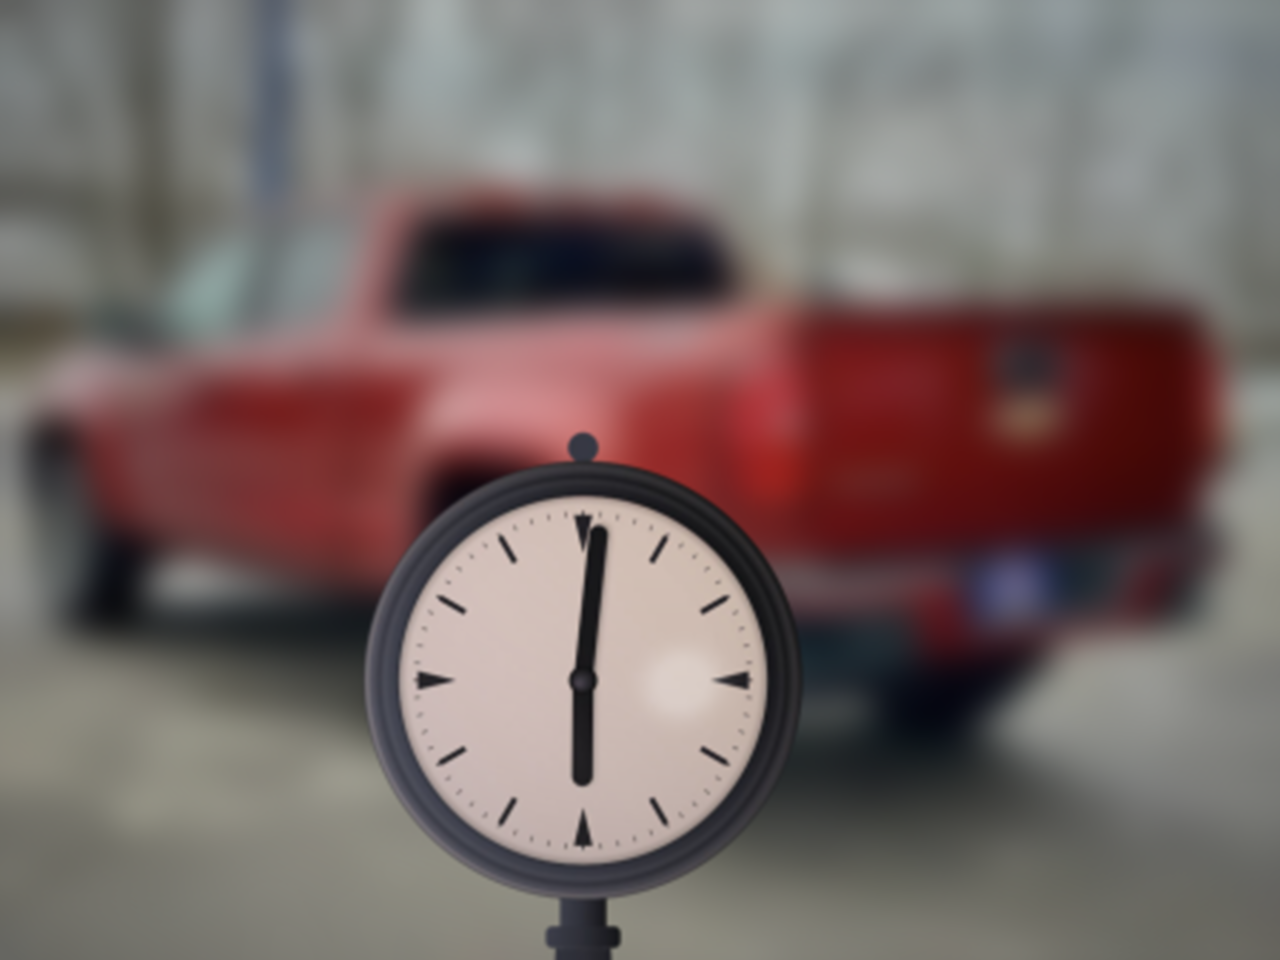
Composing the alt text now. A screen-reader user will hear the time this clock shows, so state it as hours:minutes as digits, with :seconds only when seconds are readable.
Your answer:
6:01
